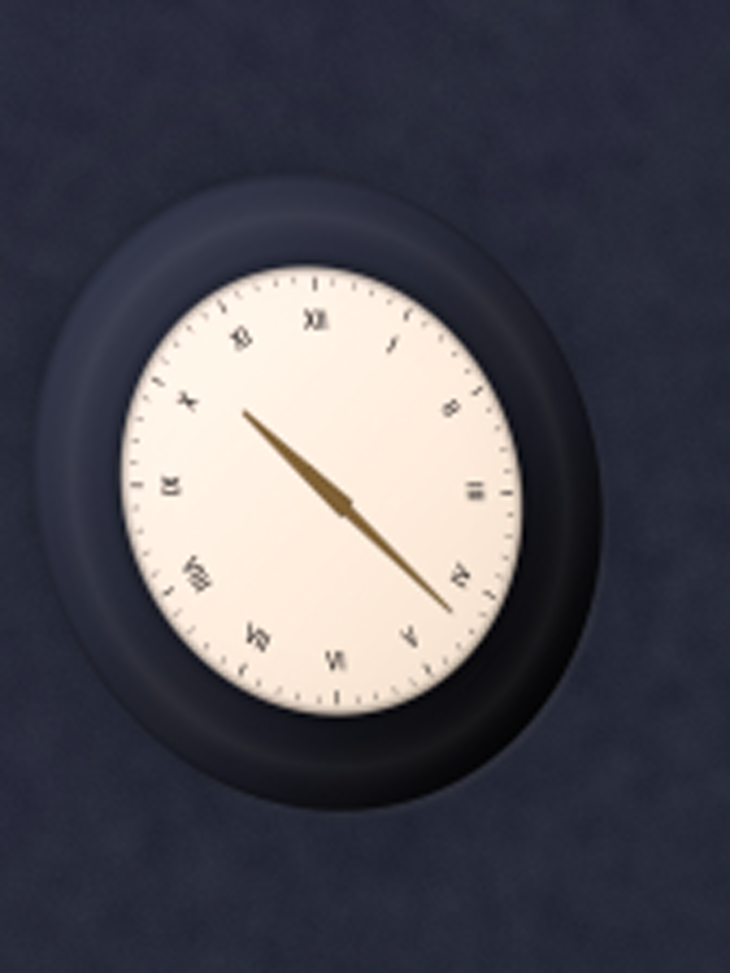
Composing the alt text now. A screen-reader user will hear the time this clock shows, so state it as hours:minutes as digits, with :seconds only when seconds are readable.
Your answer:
10:22
